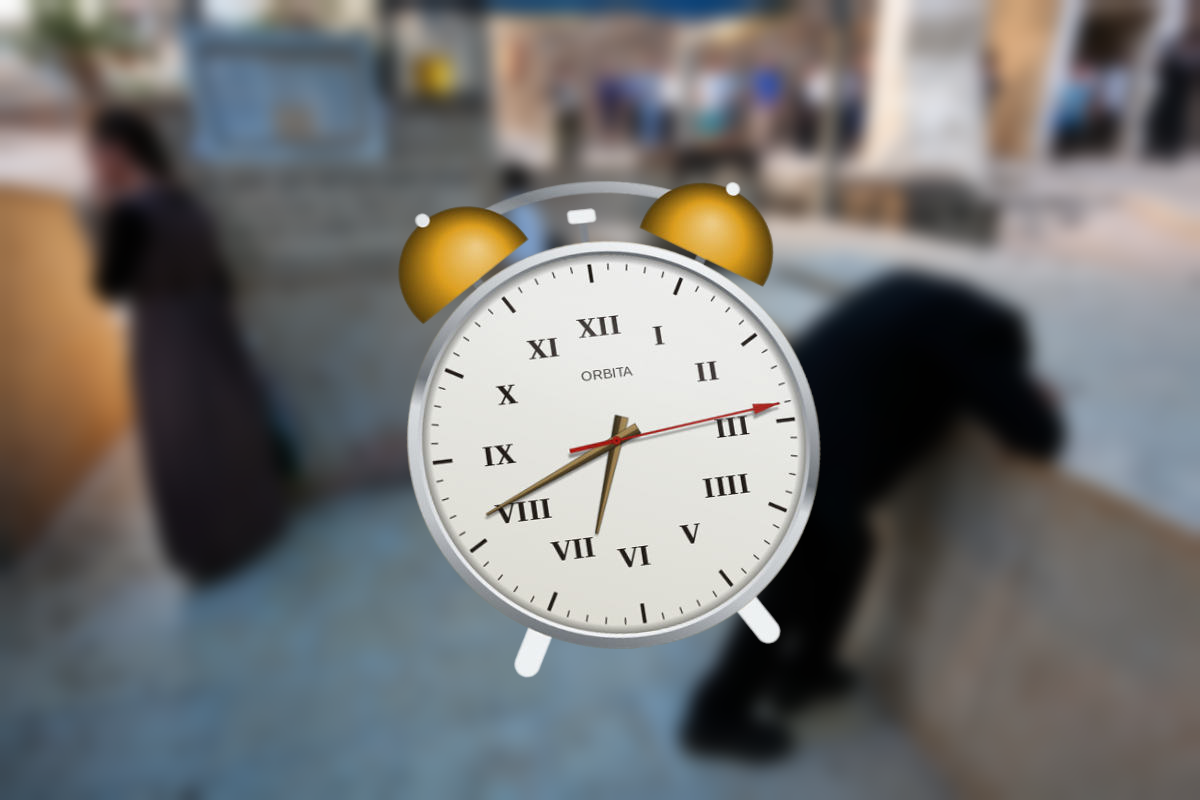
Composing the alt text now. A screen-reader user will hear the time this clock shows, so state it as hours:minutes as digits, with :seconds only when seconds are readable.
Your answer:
6:41:14
